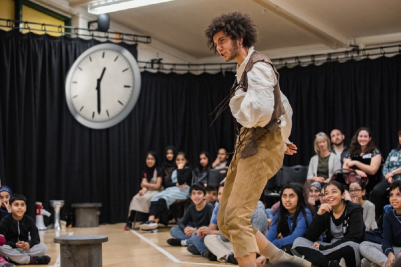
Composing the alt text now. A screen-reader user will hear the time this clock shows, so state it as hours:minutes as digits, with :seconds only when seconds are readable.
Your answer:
12:28
